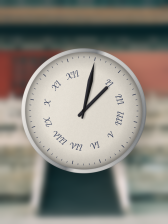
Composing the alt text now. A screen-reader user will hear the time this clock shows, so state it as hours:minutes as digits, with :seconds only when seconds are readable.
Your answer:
2:05
